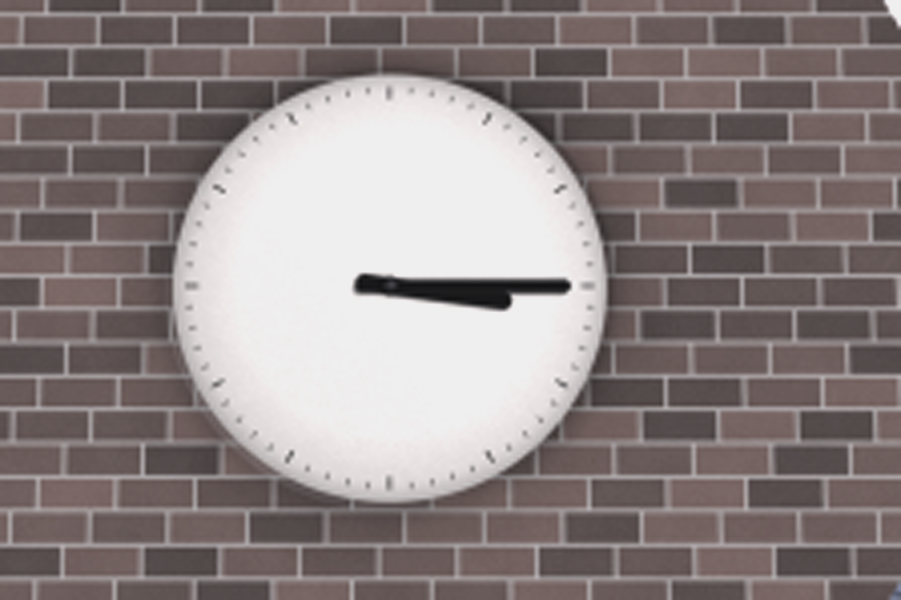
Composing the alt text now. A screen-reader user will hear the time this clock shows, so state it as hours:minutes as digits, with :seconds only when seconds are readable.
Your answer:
3:15
